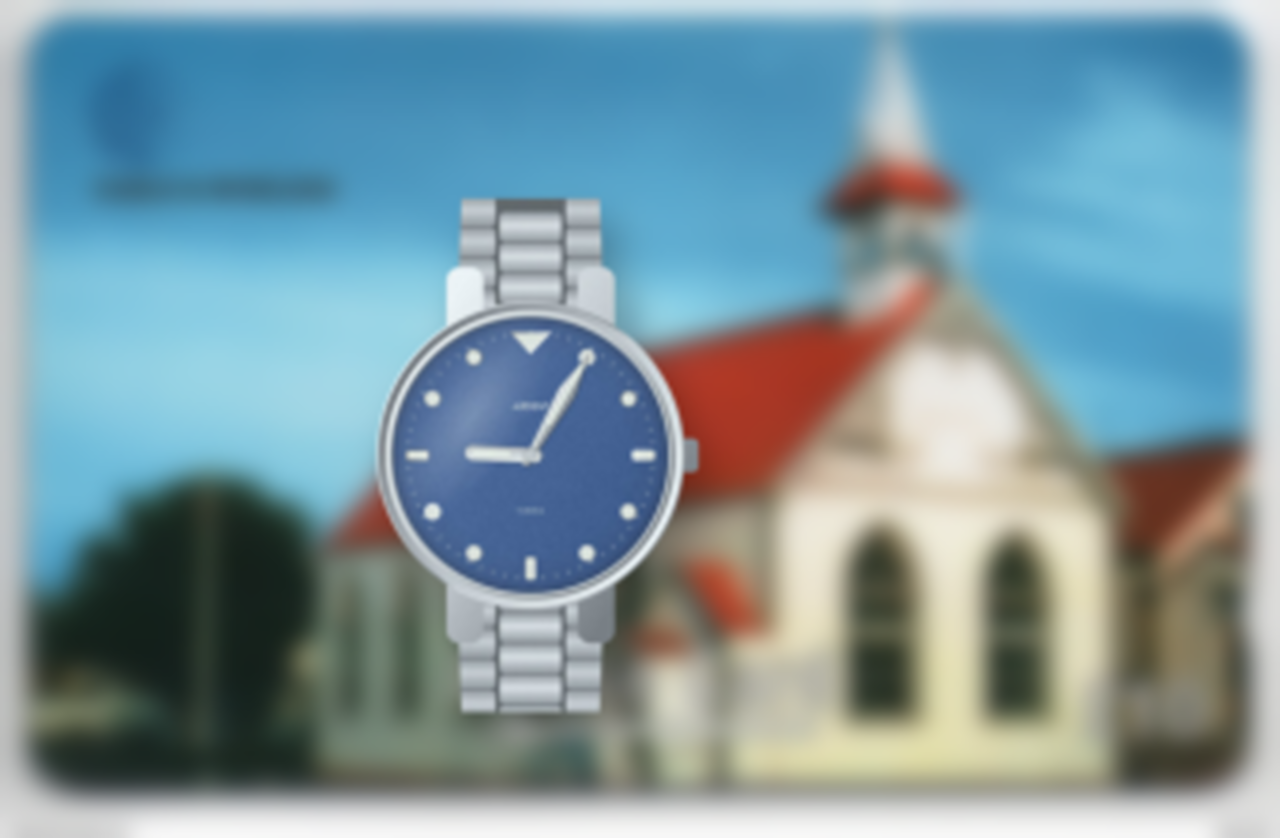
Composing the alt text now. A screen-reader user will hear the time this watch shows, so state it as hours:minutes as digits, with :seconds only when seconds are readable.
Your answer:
9:05
